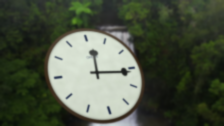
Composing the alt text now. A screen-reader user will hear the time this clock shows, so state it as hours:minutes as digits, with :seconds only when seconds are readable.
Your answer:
12:16
